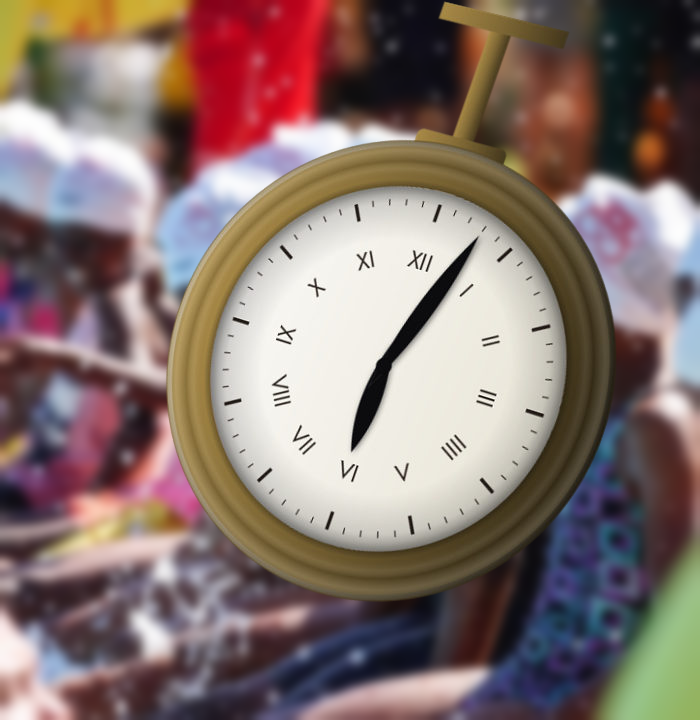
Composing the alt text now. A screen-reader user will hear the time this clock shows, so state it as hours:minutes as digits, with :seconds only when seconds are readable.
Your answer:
6:03
